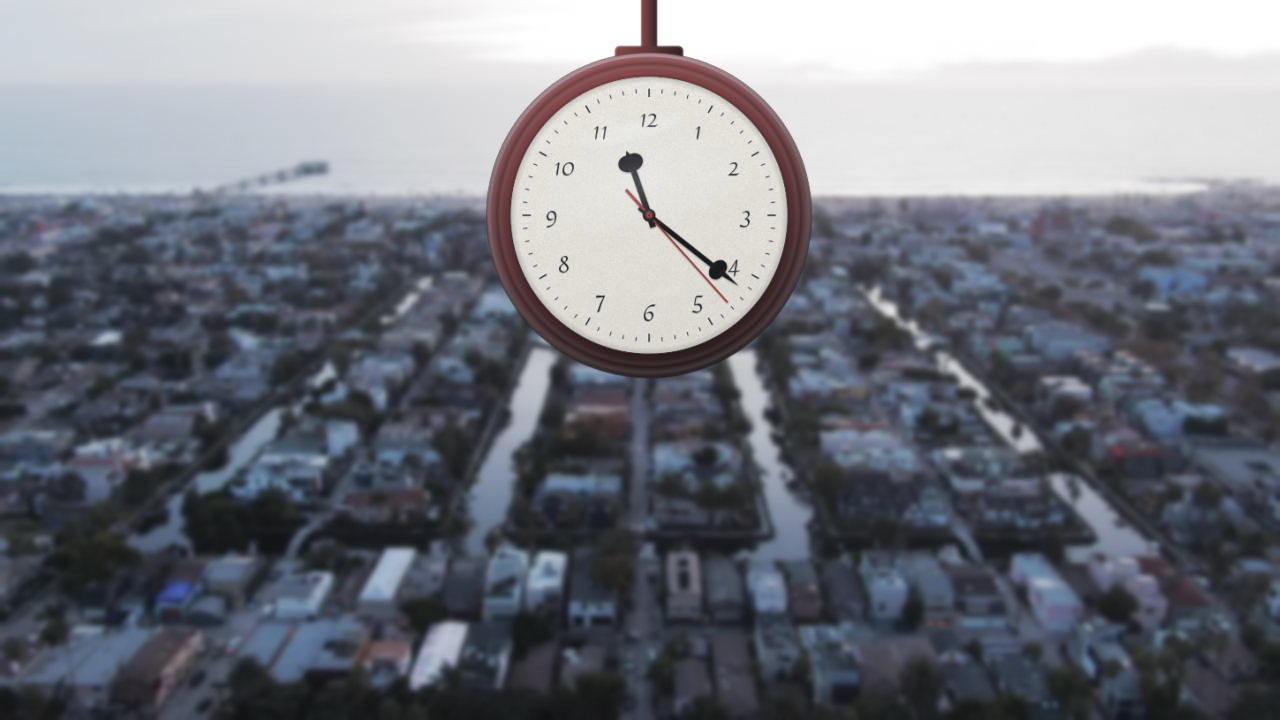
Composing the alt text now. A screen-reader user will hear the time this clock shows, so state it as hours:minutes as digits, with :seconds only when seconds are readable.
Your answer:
11:21:23
